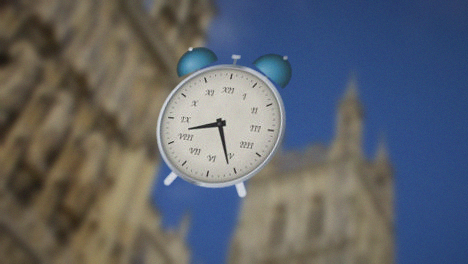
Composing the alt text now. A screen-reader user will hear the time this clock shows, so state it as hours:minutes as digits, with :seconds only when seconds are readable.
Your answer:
8:26
